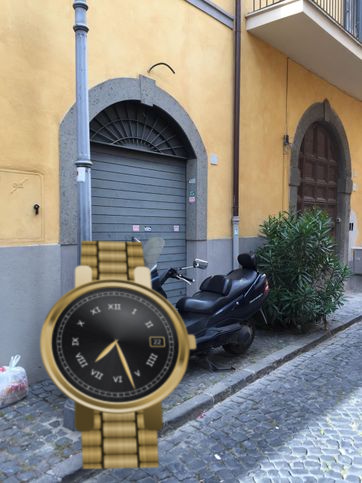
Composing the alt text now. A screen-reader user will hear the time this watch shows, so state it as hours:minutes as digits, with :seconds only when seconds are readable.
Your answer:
7:27
